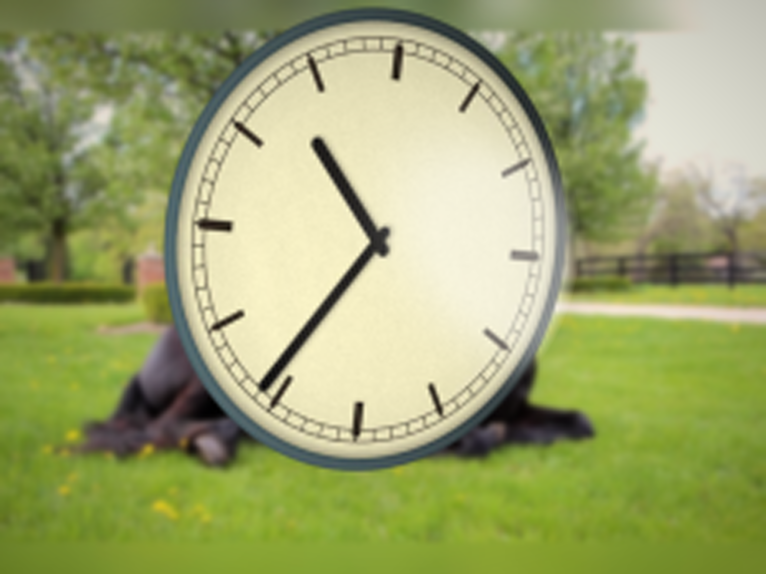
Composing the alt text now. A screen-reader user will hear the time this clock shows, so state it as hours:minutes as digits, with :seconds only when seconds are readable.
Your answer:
10:36
